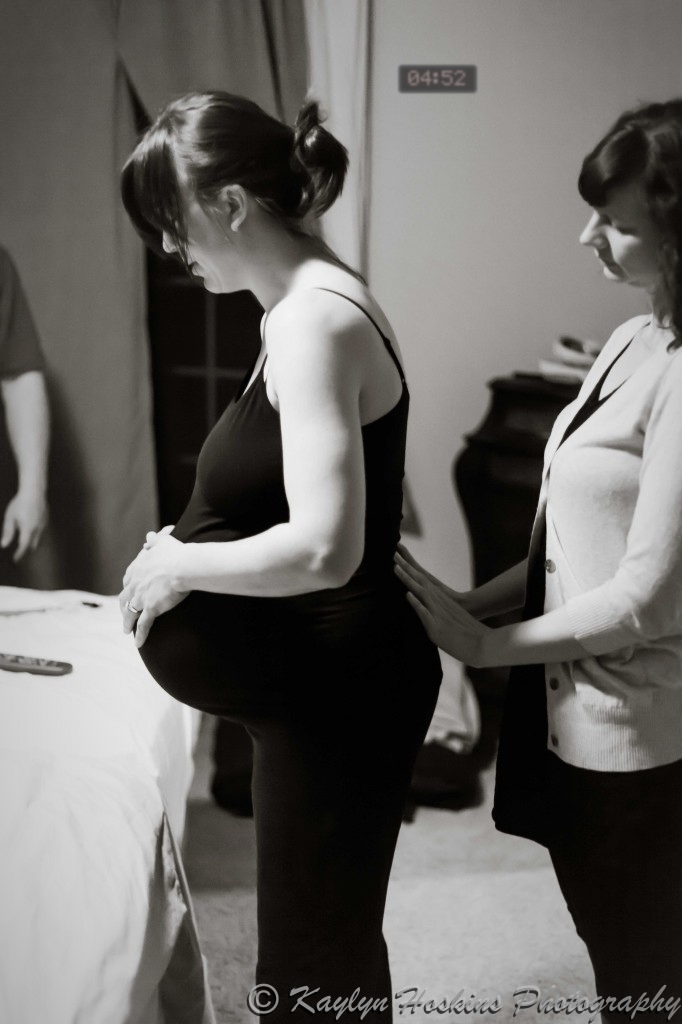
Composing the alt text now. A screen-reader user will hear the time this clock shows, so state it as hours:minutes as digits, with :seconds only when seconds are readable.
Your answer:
4:52
